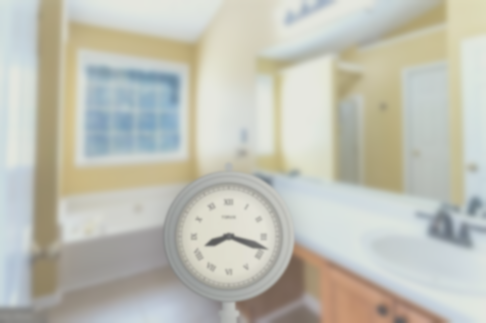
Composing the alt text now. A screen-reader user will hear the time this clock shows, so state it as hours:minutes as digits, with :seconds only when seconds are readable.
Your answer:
8:18
